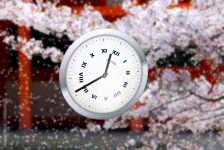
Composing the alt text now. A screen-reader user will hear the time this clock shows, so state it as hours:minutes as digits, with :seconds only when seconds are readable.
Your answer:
11:36
